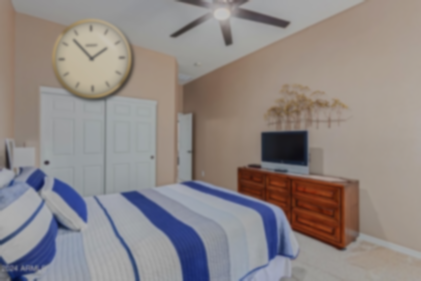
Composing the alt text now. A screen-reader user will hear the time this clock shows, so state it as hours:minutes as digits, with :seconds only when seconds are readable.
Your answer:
1:53
